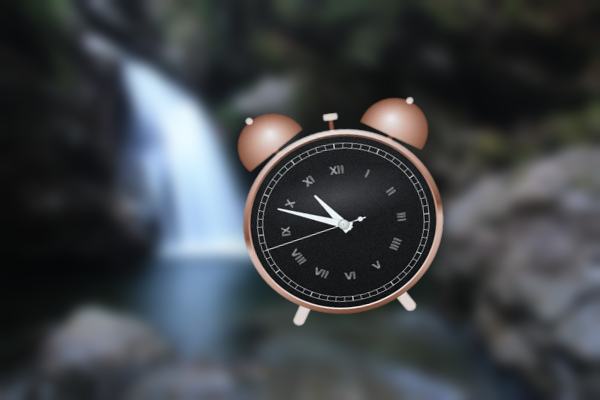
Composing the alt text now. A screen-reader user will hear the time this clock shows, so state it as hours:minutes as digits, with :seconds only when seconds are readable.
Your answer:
10:48:43
